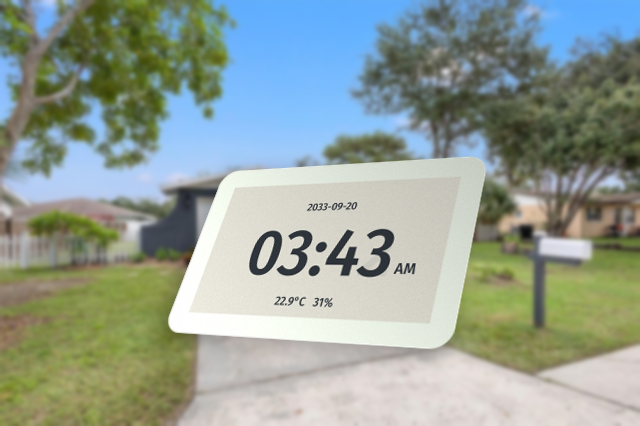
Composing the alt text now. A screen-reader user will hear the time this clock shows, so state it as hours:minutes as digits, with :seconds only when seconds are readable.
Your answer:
3:43
